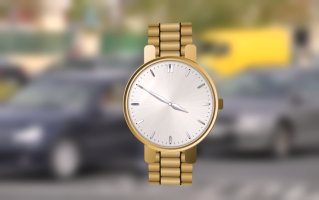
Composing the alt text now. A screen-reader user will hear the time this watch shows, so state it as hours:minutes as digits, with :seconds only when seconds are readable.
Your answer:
3:50
